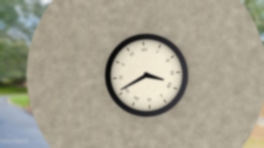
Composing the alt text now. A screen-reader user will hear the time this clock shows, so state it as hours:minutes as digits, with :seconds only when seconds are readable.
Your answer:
3:41
